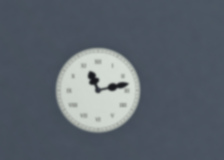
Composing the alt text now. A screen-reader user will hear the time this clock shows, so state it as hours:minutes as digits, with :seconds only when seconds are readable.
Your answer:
11:13
